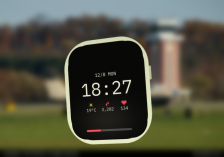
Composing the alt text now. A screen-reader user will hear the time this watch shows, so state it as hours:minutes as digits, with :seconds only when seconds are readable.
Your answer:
18:27
